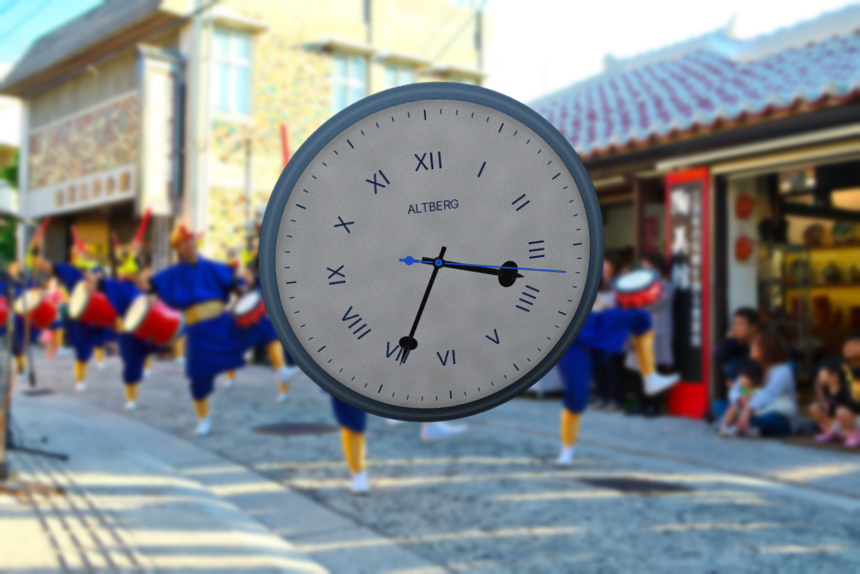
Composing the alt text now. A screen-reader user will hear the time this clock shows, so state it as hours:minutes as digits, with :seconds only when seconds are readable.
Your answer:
3:34:17
